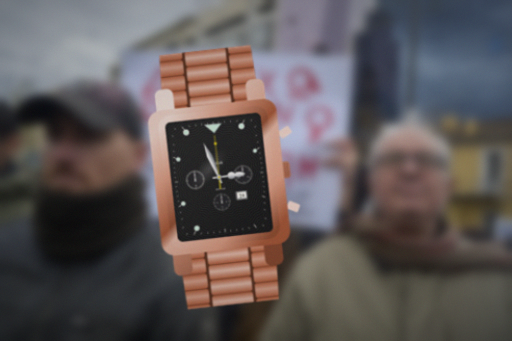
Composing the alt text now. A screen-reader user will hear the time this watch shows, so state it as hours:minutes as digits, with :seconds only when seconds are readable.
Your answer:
2:57
